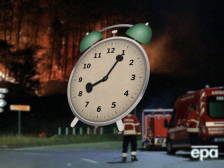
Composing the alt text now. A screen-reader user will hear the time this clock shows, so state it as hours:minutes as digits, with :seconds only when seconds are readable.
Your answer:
8:05
